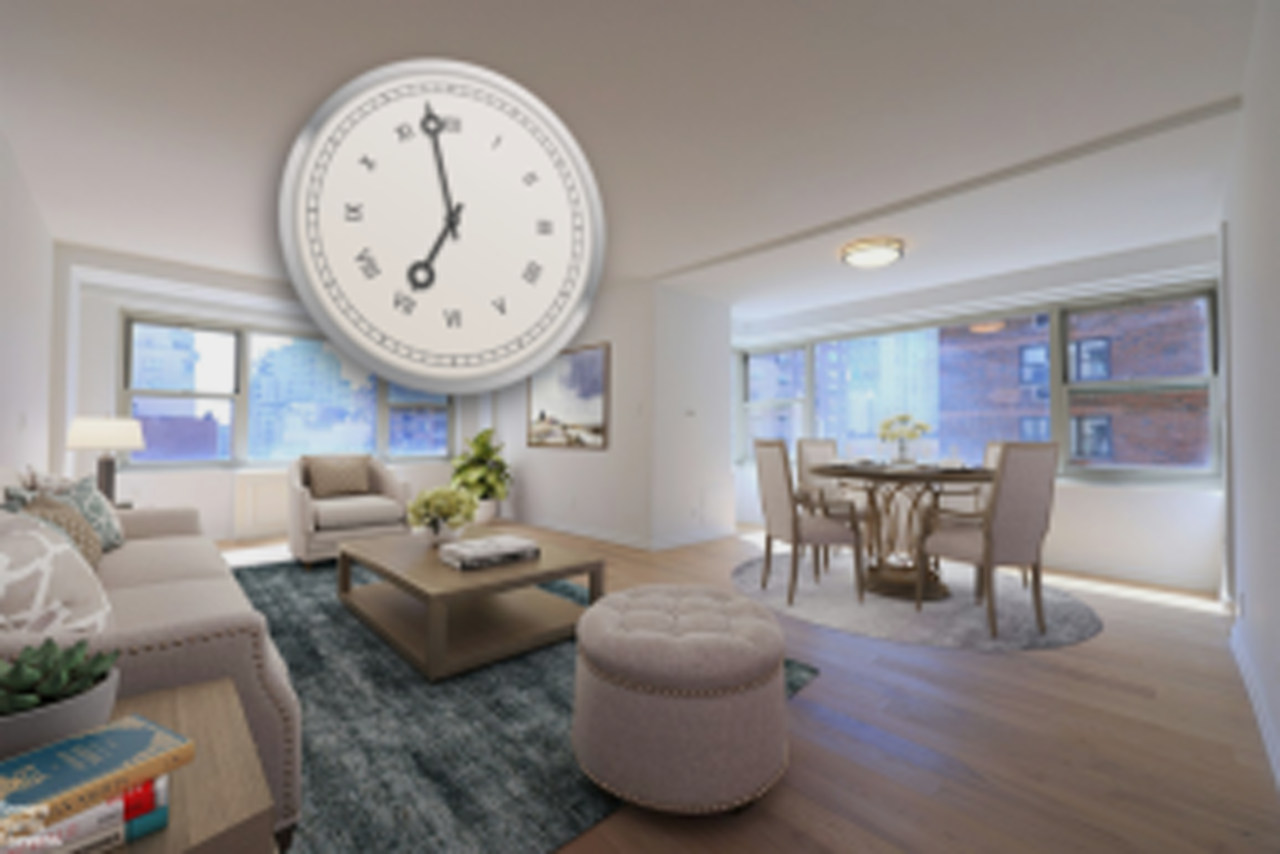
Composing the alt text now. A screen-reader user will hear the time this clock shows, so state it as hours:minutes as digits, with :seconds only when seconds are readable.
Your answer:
6:58
